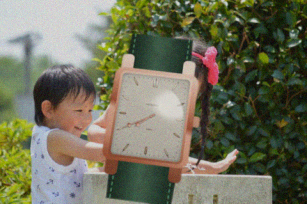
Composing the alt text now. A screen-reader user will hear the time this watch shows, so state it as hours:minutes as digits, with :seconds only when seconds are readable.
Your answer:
7:40
